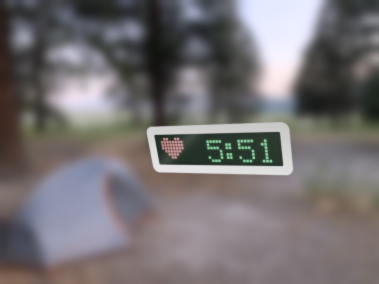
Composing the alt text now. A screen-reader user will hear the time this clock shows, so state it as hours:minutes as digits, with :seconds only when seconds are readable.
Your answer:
5:51
